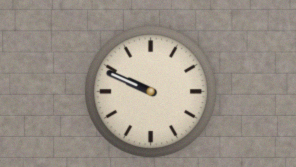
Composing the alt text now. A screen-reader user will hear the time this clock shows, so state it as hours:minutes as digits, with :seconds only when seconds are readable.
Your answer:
9:49
